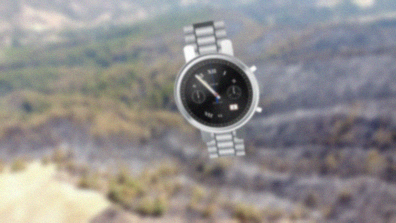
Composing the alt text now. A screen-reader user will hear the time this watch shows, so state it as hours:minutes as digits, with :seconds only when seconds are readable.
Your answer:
10:54
